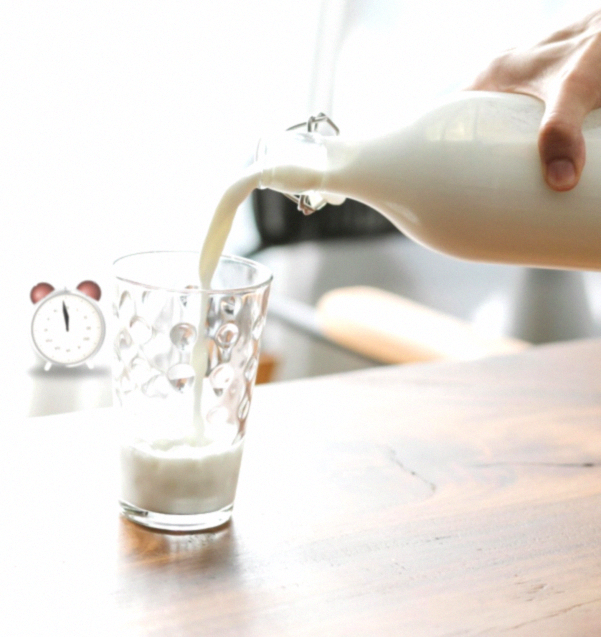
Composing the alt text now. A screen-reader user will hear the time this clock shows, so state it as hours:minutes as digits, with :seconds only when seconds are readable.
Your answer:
11:59
